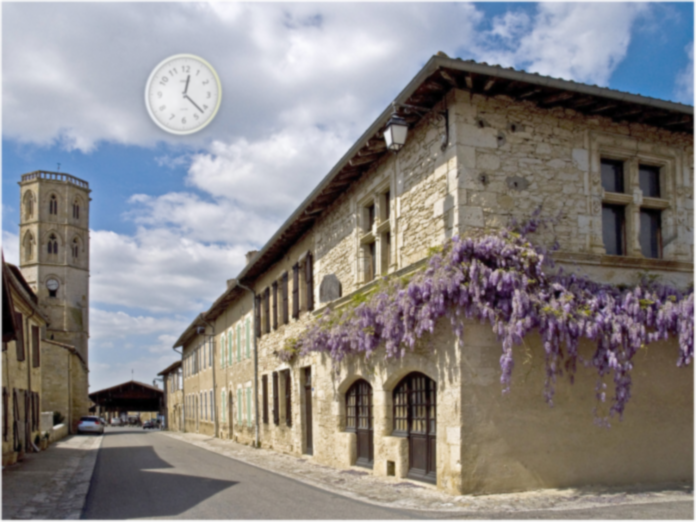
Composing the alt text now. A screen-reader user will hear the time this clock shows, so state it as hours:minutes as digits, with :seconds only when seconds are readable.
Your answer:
12:22
